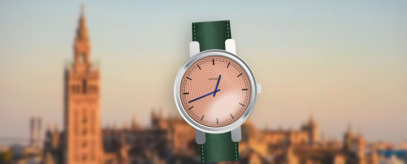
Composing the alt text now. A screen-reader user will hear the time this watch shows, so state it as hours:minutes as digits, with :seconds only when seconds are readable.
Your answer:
12:42
